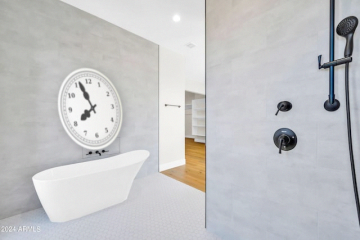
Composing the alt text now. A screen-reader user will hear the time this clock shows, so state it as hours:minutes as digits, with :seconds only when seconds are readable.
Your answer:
7:56
